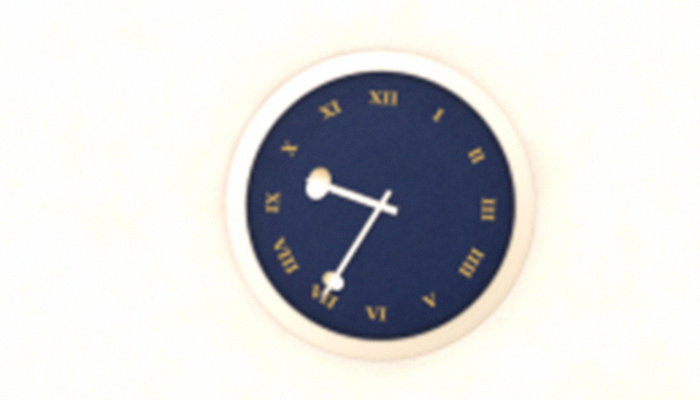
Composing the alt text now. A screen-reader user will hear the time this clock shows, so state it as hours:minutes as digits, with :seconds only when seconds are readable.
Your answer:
9:35
